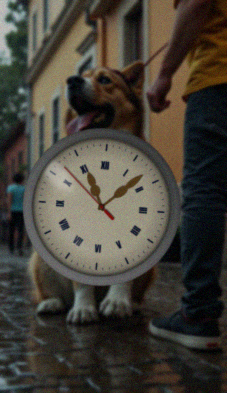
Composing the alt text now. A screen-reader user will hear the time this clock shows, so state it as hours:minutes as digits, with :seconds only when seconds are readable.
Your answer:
11:07:52
